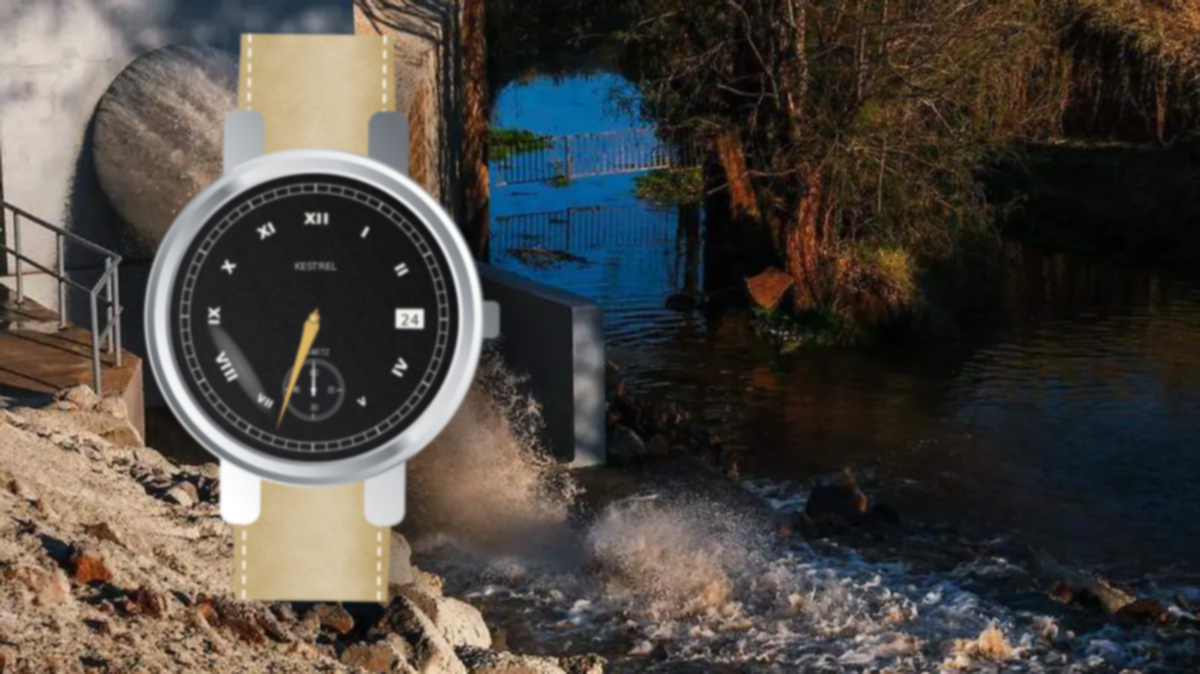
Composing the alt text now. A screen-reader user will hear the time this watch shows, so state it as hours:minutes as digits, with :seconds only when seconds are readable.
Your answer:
6:33
